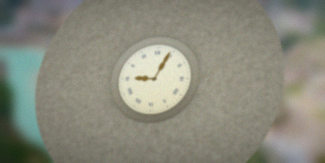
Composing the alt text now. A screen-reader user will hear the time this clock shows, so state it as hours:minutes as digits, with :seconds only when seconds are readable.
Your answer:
9:04
